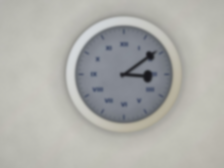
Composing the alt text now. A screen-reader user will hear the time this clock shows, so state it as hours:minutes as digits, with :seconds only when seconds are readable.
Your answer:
3:09
